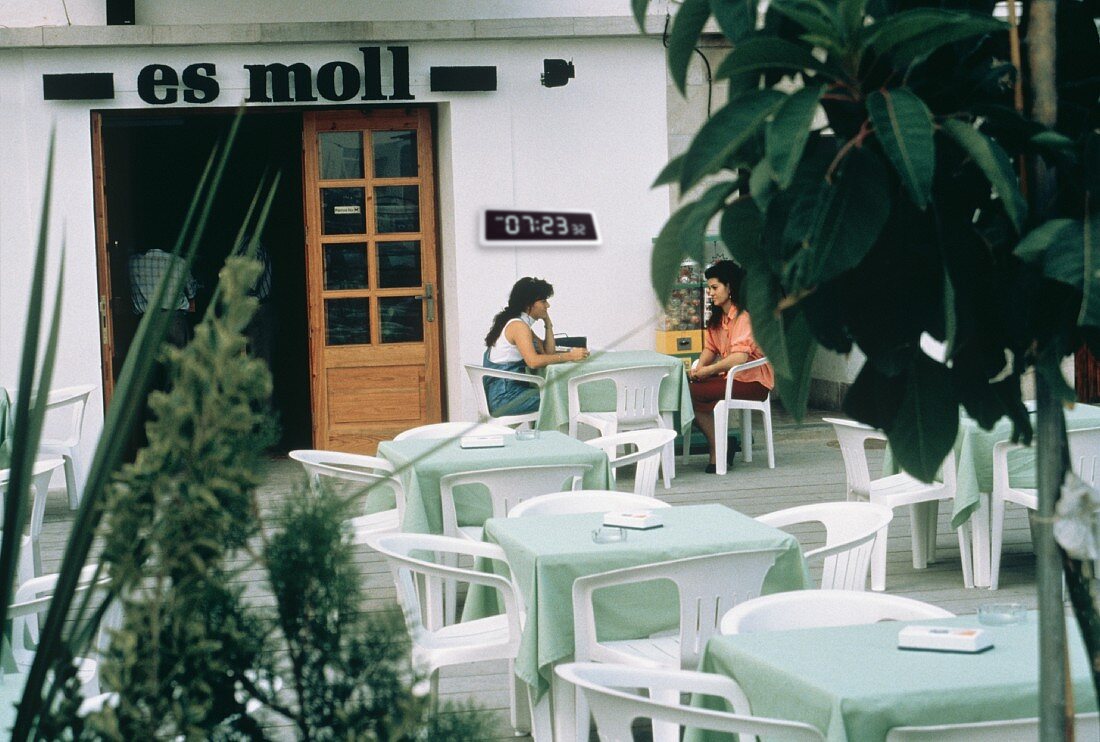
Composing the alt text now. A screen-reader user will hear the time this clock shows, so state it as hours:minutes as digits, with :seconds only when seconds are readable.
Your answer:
7:23
